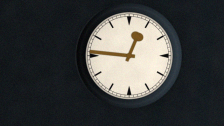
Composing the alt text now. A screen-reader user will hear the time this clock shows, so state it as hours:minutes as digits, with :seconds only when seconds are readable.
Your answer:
12:46
